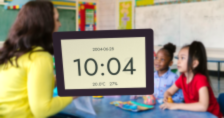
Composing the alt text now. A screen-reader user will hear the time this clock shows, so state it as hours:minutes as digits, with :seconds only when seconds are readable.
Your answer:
10:04
